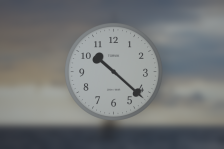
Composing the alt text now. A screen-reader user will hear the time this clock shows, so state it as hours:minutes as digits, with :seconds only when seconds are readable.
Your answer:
10:22
